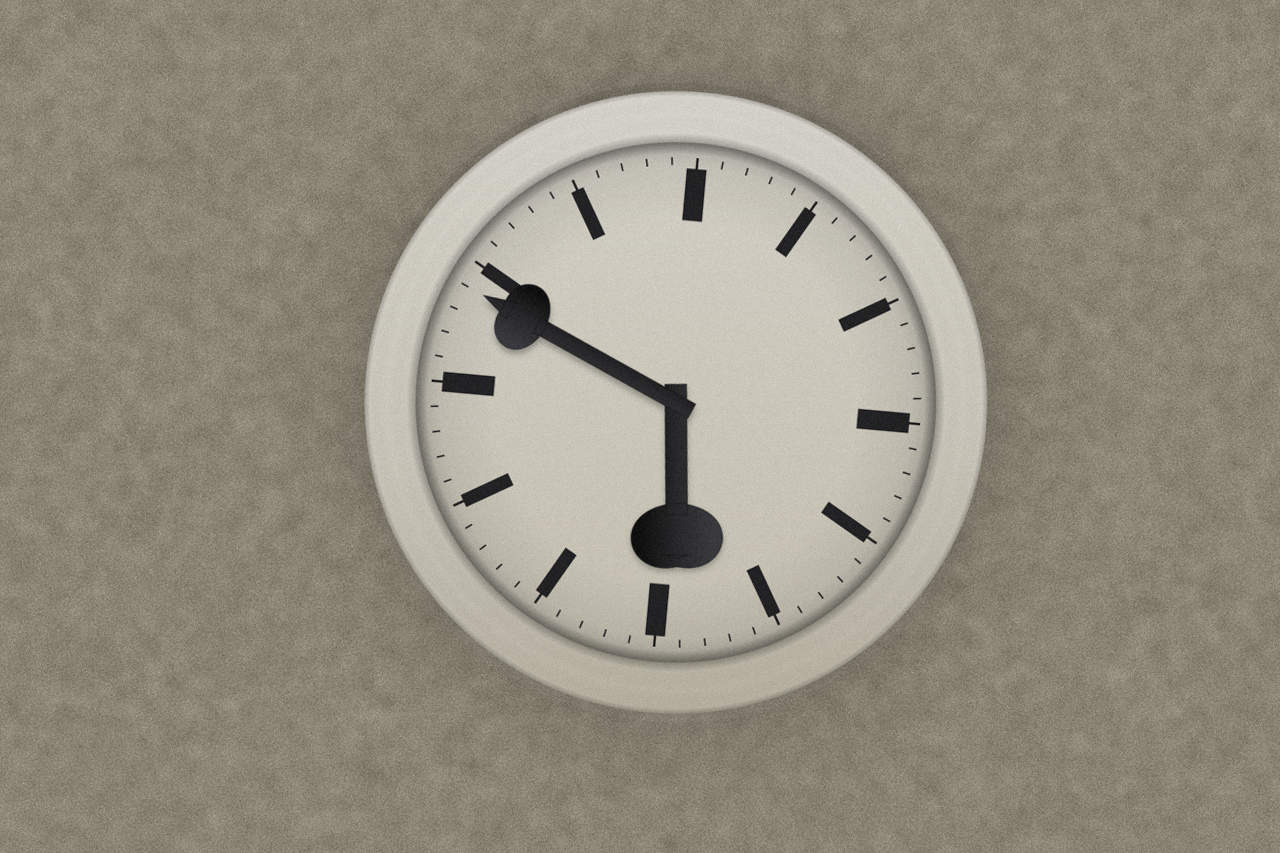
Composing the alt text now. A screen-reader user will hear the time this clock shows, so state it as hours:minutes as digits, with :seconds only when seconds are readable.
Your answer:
5:49
